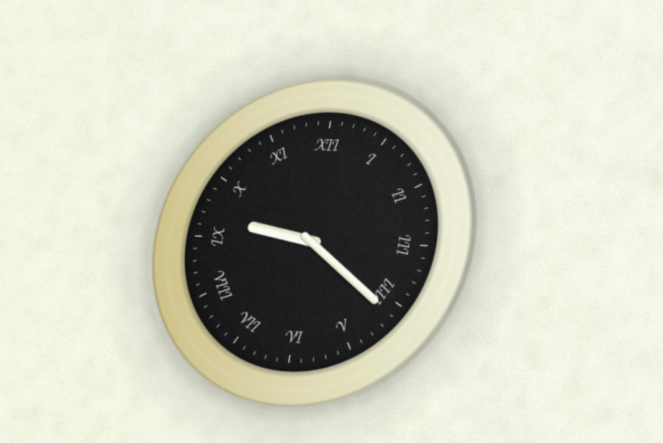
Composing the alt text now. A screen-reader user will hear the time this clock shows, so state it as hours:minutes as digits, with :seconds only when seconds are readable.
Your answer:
9:21
